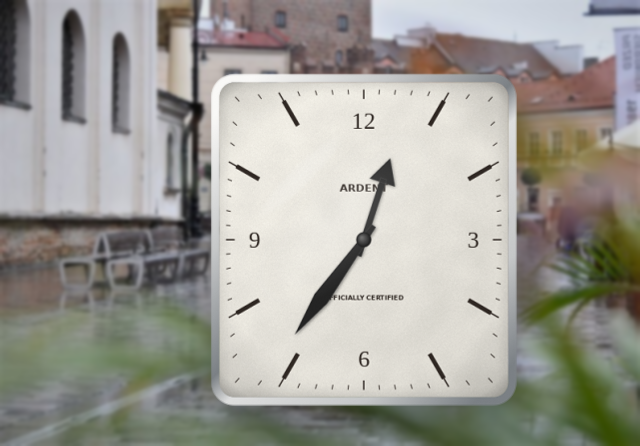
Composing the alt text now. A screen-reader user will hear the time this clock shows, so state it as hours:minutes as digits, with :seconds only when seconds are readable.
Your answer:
12:36
